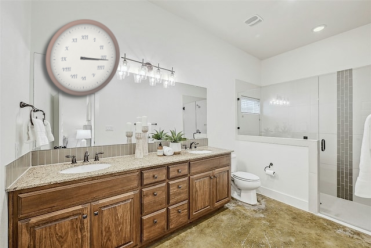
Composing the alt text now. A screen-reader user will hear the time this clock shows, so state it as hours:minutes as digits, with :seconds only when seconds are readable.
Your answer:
3:16
